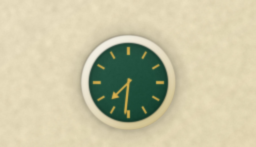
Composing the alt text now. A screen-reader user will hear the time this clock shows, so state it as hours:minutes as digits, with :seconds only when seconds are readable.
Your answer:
7:31
